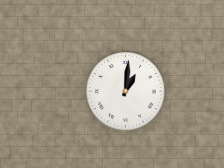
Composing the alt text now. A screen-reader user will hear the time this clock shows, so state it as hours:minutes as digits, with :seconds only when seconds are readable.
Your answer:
1:01
